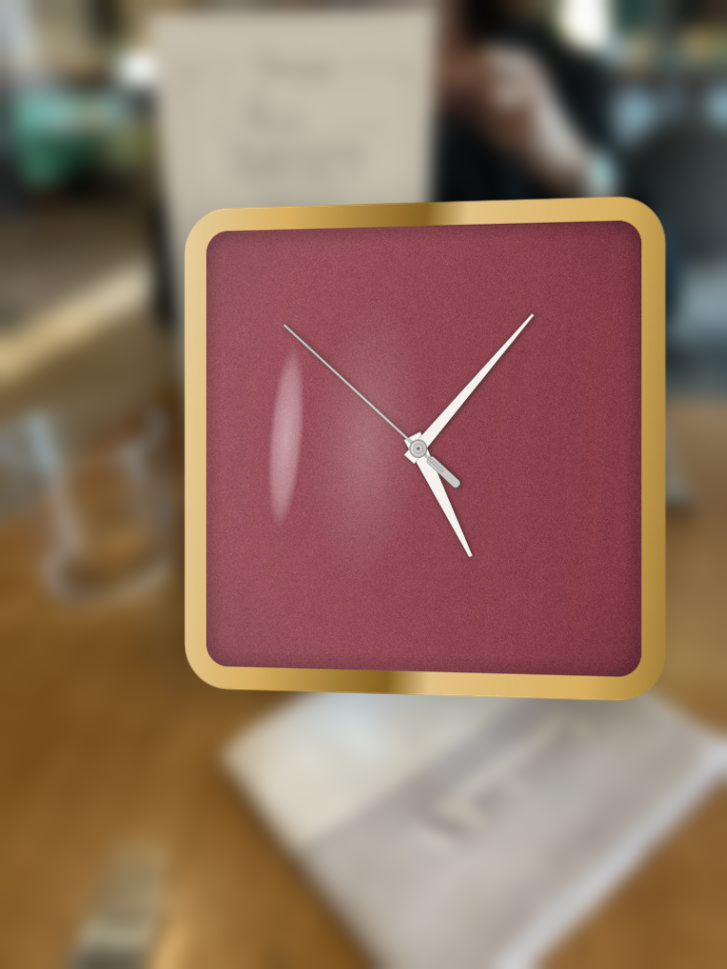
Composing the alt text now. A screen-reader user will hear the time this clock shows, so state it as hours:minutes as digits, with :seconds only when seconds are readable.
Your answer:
5:06:52
